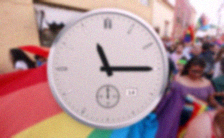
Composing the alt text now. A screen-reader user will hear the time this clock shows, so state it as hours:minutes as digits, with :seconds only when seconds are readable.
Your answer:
11:15
